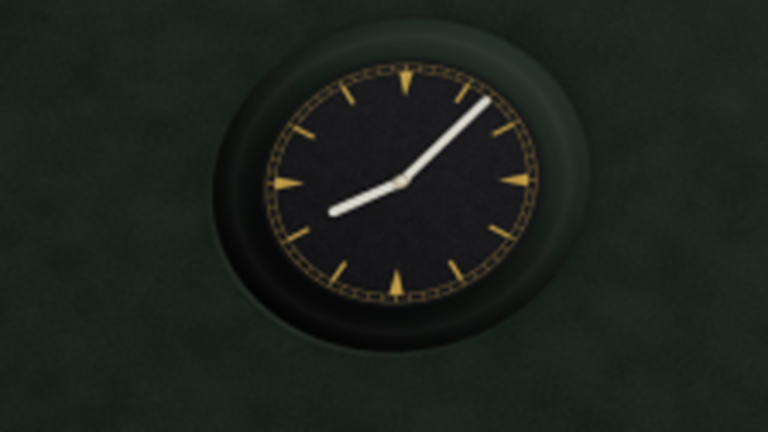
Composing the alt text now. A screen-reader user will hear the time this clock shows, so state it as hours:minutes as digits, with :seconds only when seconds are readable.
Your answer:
8:07
